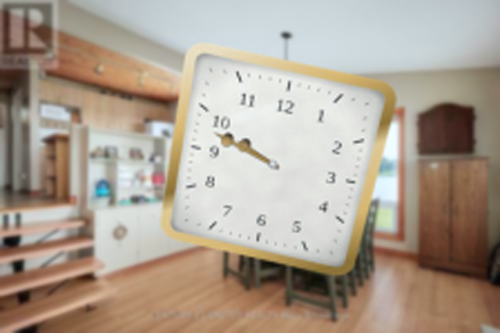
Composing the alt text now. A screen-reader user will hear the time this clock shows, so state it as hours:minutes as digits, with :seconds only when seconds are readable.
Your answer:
9:48
